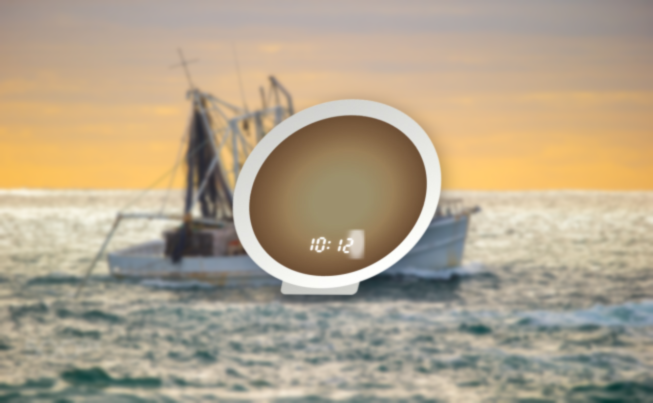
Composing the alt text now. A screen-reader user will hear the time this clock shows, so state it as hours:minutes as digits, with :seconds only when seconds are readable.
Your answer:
10:12
